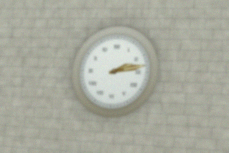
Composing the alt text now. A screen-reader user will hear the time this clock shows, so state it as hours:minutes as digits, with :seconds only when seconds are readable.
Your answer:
2:13
